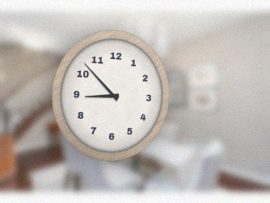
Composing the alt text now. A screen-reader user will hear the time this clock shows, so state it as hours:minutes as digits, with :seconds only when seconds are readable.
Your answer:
8:52
